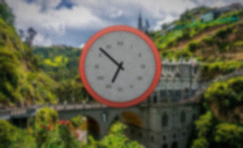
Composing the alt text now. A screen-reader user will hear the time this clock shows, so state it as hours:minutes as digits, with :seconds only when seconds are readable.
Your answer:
6:52
